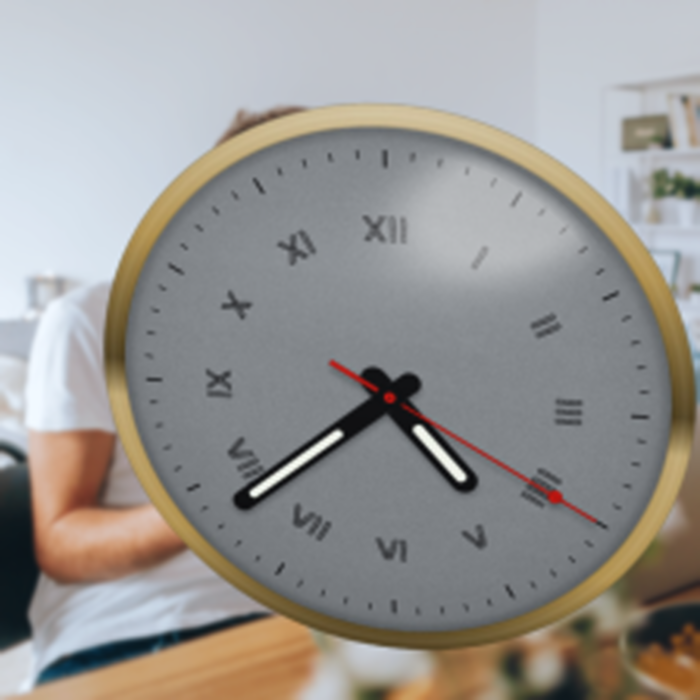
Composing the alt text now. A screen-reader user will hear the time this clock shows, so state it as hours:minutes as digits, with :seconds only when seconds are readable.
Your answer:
4:38:20
